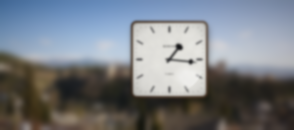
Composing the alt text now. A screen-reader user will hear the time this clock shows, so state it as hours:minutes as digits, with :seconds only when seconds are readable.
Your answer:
1:16
